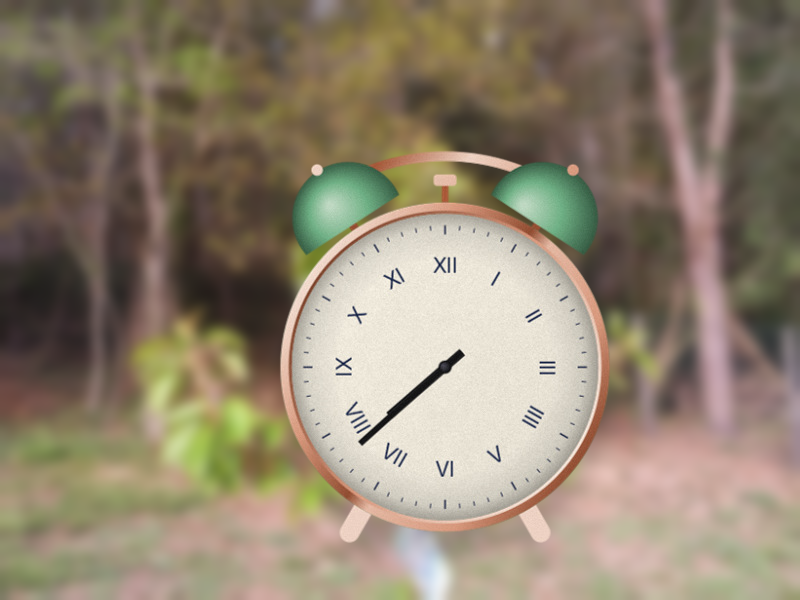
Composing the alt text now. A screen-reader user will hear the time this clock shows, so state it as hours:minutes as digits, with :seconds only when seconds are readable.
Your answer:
7:38
